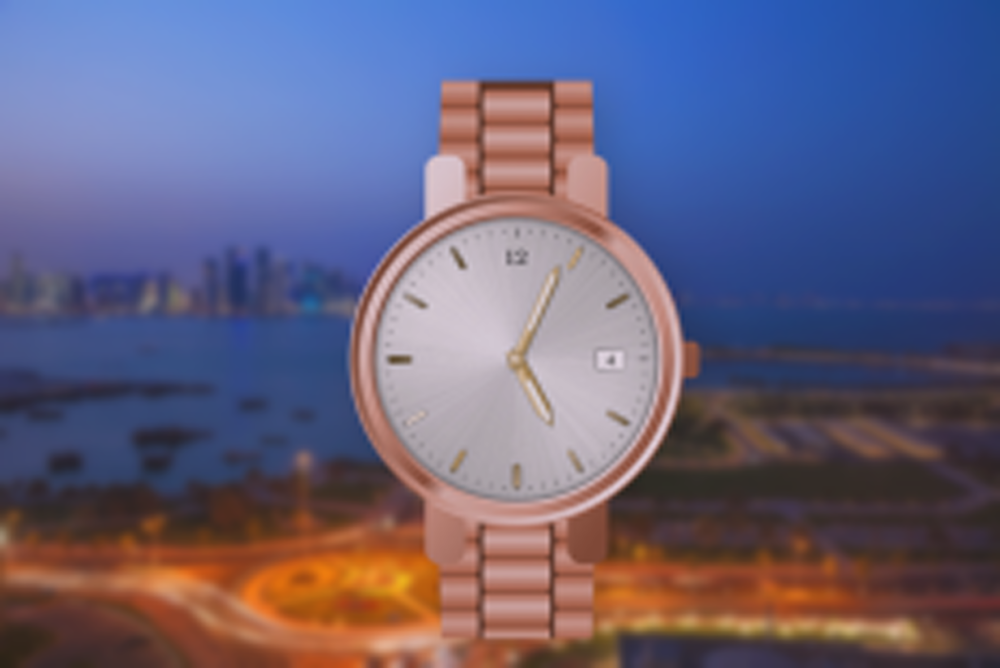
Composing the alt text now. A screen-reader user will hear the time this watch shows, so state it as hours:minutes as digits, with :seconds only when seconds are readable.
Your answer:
5:04
